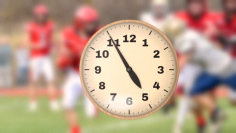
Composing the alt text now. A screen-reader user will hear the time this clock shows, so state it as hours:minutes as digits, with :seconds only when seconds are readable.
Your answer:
4:55
